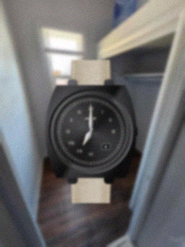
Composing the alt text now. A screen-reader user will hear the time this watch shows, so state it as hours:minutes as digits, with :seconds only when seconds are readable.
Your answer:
7:00
